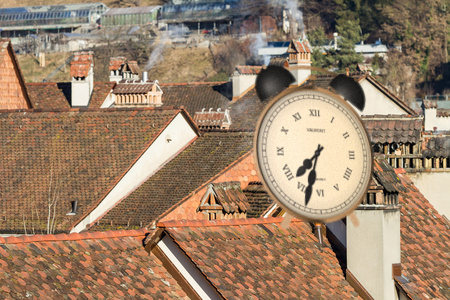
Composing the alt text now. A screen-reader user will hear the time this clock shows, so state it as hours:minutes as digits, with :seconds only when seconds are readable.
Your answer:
7:33
